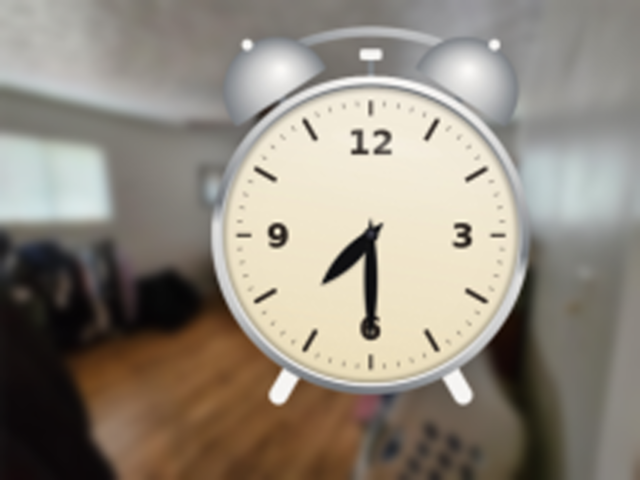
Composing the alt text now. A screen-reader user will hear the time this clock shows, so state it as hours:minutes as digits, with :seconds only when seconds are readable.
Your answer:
7:30
